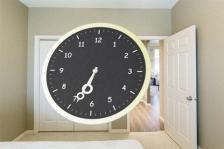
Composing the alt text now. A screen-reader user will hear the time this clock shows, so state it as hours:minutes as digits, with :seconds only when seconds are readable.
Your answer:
6:34
